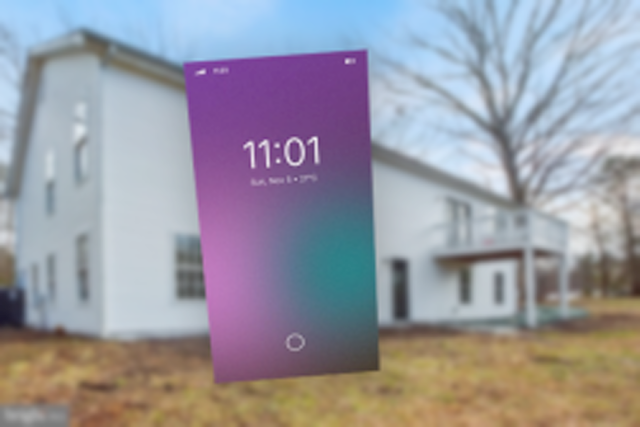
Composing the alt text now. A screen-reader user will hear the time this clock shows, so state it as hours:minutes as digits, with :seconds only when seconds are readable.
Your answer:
11:01
